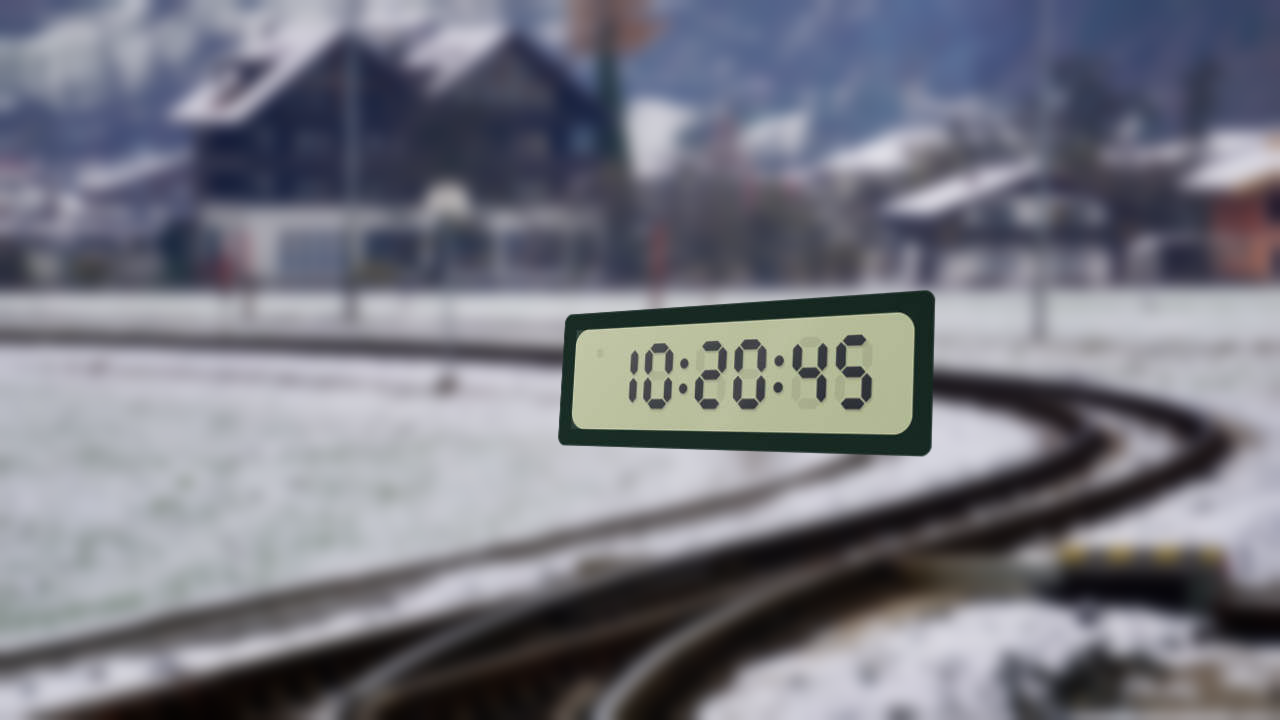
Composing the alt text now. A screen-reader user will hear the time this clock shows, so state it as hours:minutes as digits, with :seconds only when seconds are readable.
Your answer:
10:20:45
